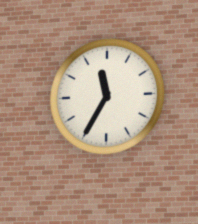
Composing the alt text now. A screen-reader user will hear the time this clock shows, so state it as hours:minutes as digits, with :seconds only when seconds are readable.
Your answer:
11:35
